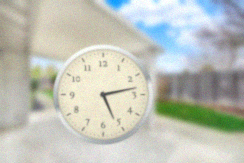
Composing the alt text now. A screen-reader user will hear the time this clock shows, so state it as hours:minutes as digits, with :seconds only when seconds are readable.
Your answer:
5:13
